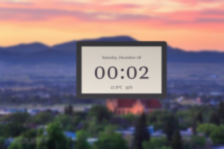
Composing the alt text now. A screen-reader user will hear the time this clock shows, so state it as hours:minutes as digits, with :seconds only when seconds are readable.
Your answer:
0:02
